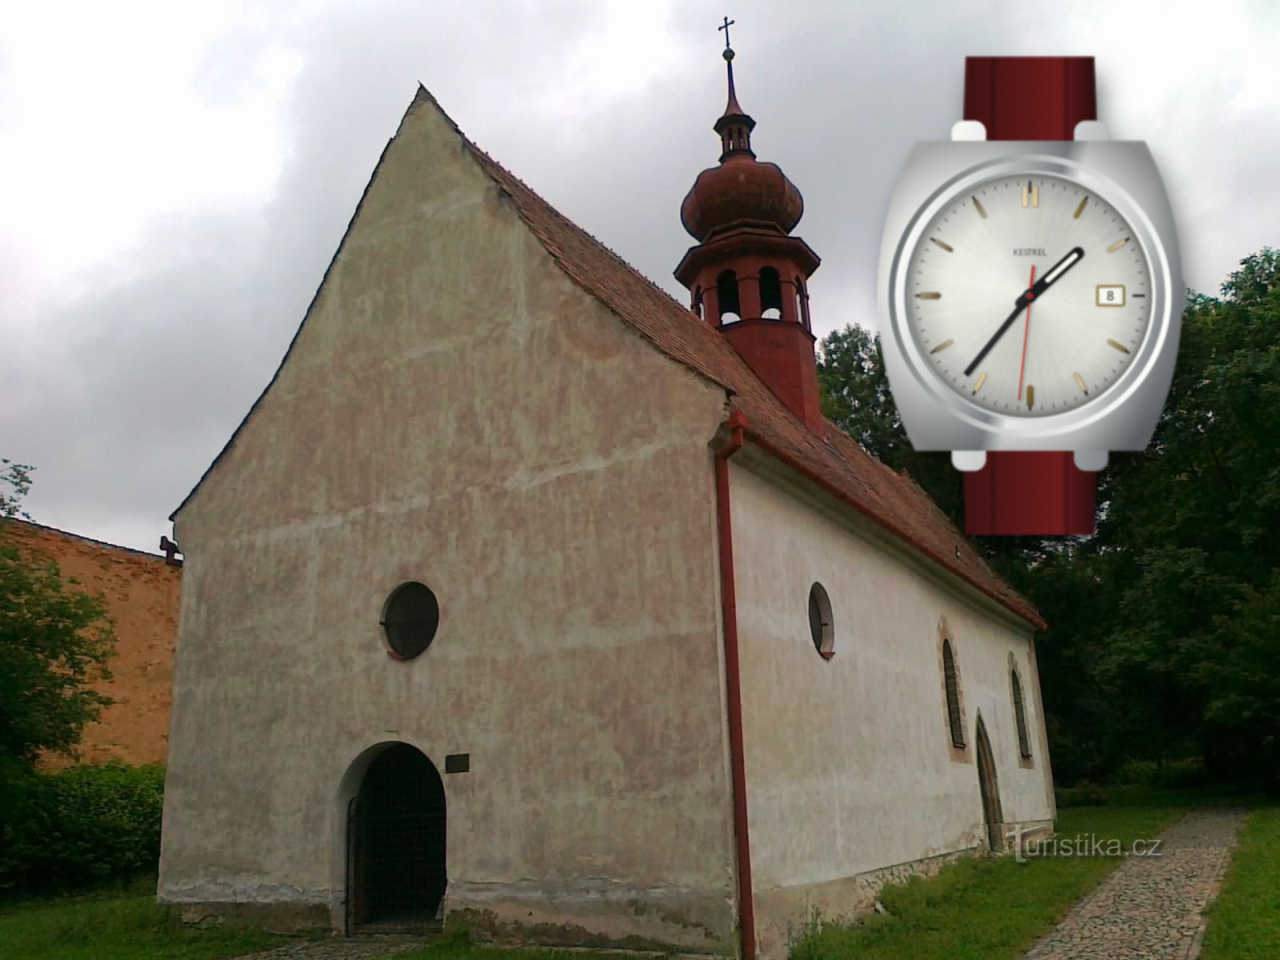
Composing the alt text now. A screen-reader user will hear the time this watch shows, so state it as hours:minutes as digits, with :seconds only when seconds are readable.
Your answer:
1:36:31
